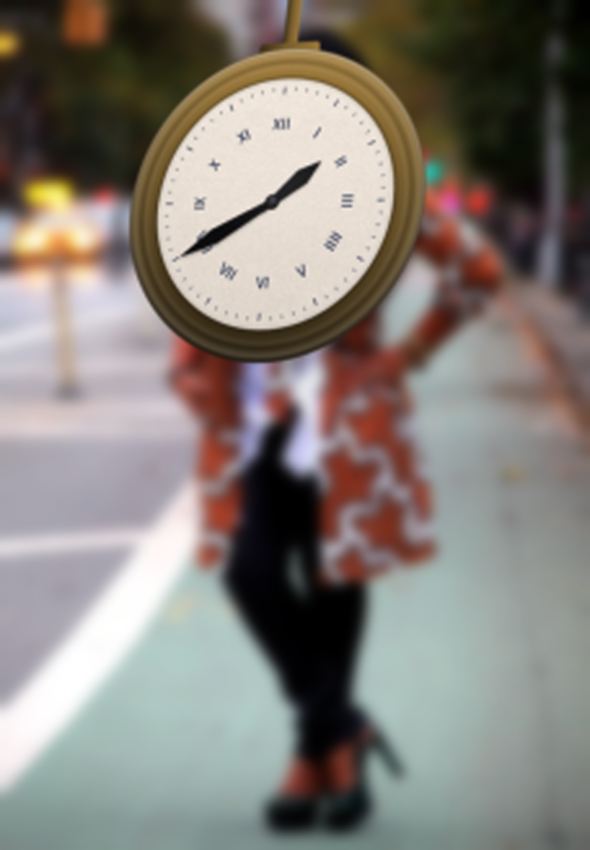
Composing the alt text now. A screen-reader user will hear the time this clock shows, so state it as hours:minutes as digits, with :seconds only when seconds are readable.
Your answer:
1:40
